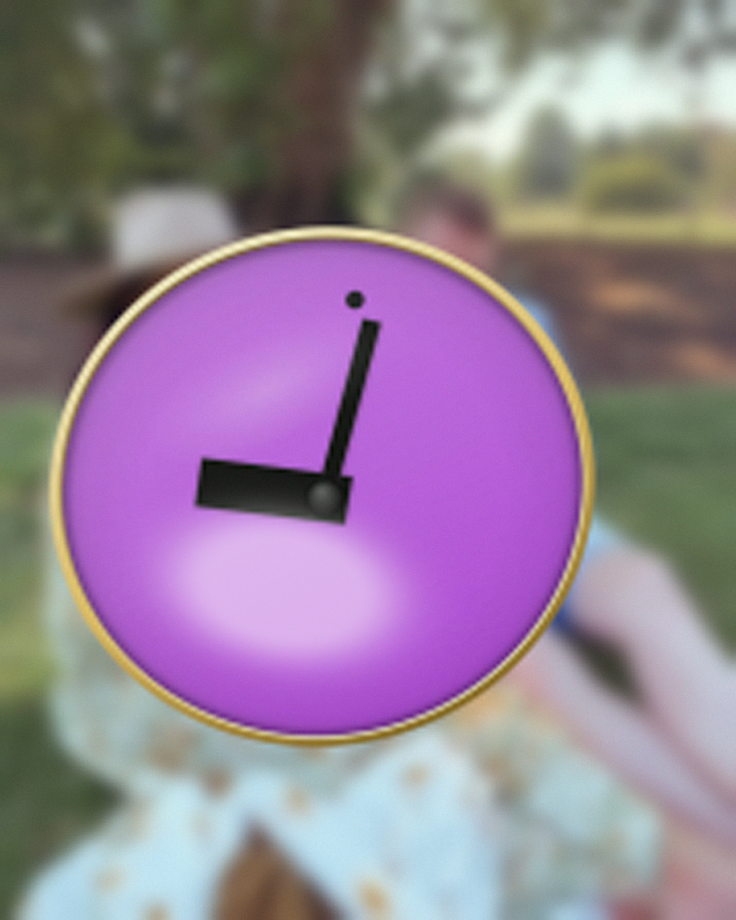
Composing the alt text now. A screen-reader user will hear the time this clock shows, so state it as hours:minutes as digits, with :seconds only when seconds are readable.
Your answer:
9:01
